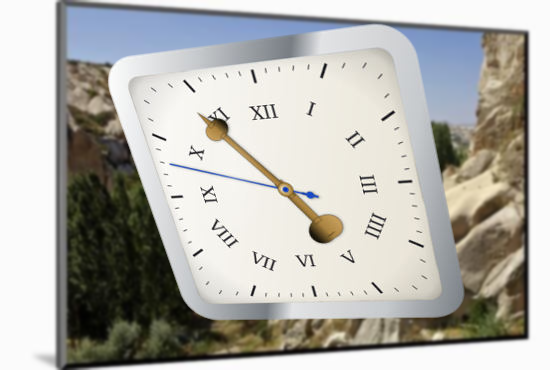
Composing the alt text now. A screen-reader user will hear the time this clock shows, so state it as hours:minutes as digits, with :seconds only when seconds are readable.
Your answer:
4:53:48
